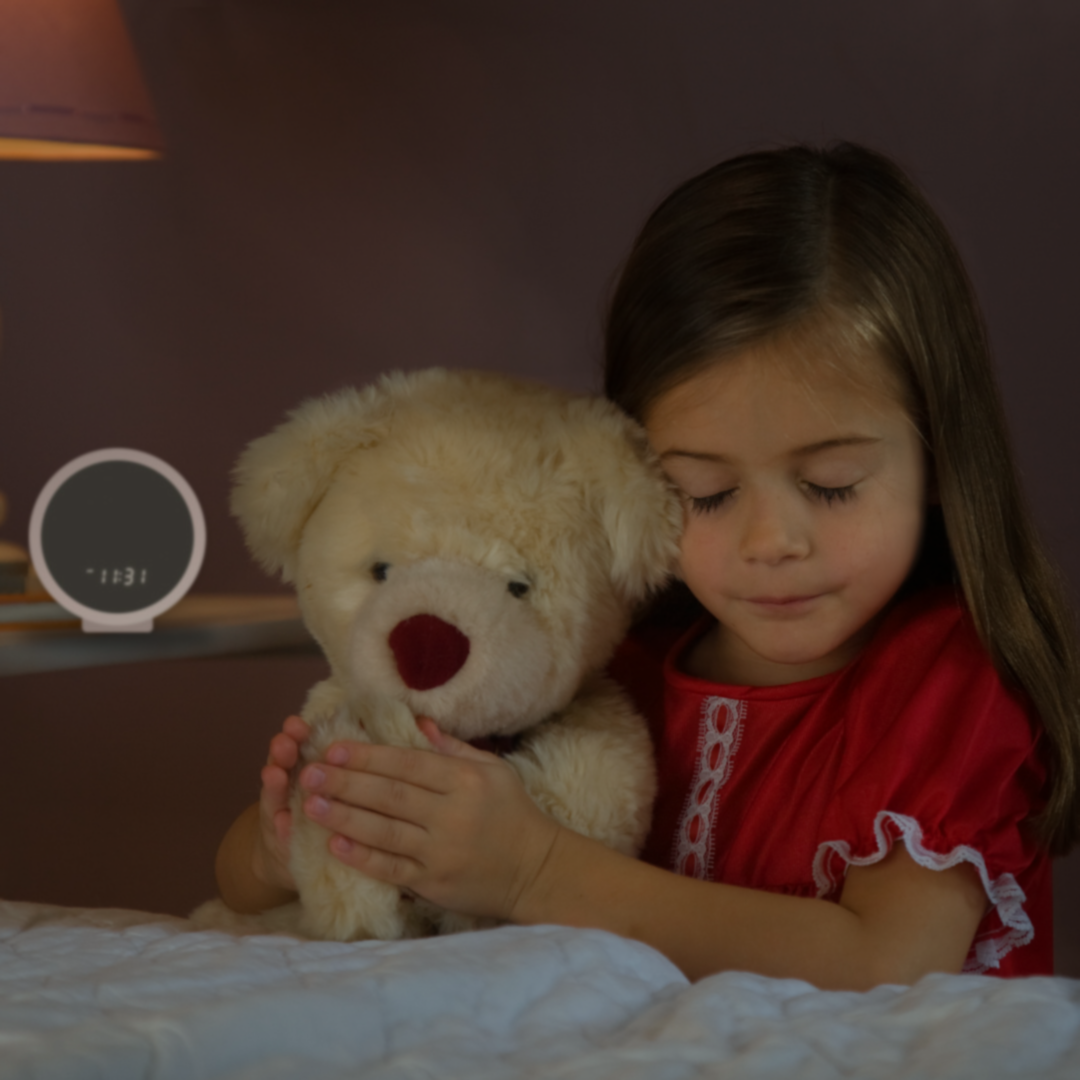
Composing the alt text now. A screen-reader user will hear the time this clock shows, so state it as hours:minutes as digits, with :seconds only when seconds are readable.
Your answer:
11:31
